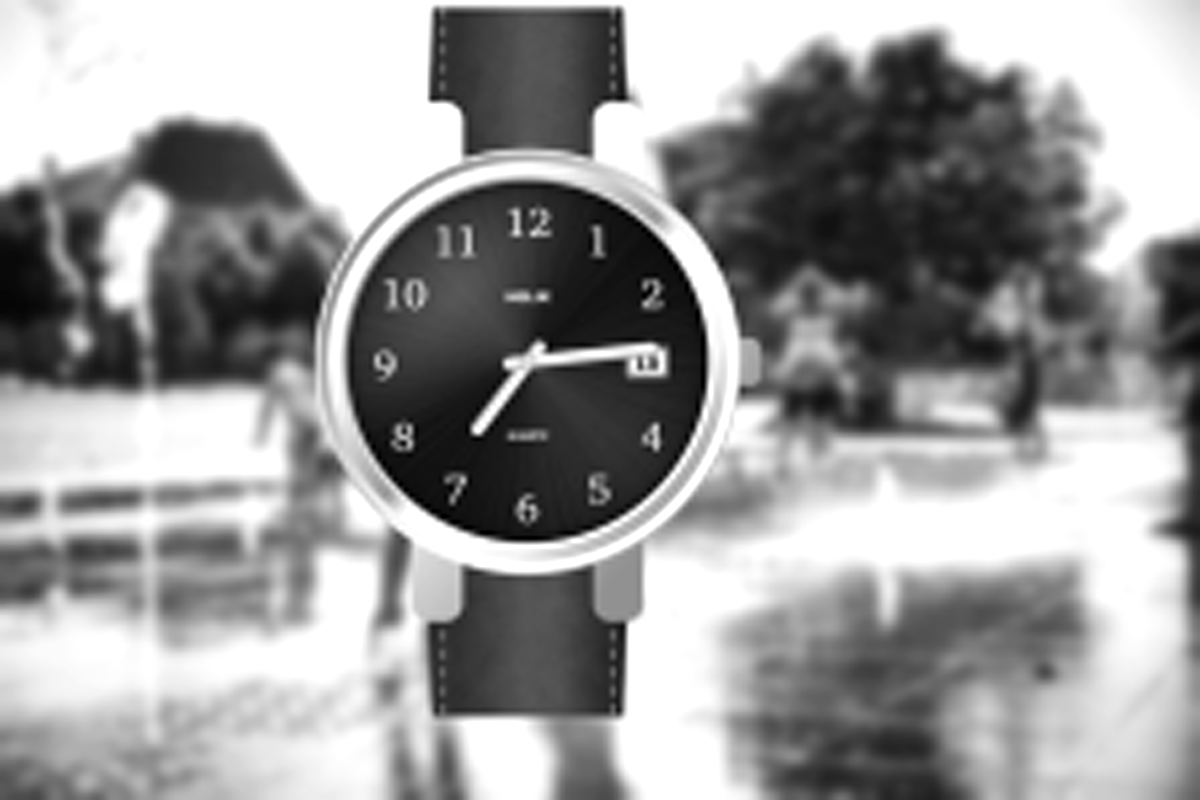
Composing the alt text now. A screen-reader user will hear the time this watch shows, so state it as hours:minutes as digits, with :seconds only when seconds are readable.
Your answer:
7:14
